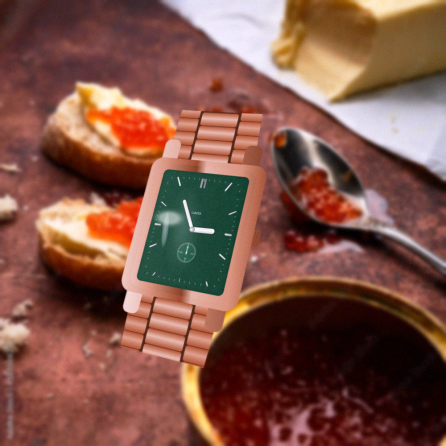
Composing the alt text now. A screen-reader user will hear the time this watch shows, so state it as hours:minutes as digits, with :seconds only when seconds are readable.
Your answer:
2:55
